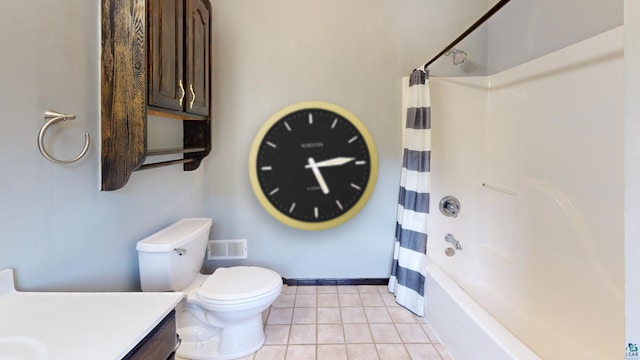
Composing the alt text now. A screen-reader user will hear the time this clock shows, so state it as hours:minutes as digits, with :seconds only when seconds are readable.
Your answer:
5:14
